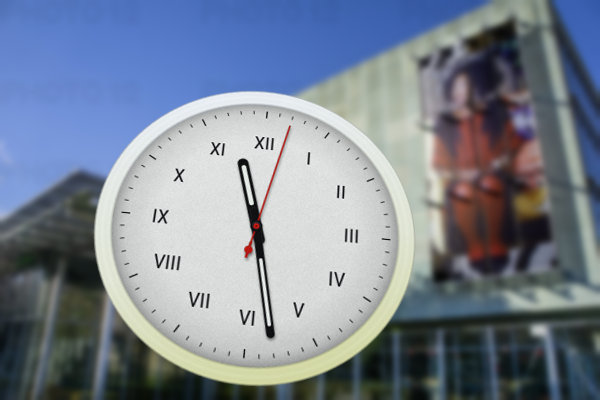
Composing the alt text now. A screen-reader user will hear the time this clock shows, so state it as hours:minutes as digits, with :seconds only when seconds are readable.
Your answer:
11:28:02
